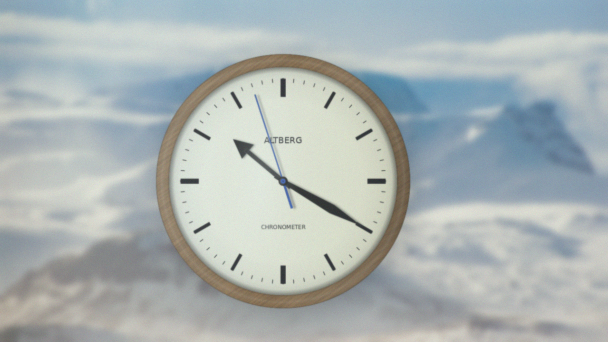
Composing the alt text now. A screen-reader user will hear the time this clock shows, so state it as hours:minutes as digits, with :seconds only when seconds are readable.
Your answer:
10:19:57
